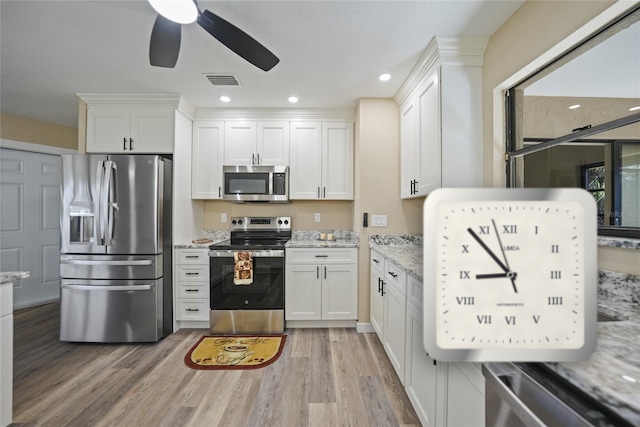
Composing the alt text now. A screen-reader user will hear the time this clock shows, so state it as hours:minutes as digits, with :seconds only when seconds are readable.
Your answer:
8:52:57
